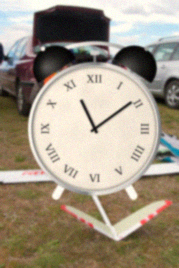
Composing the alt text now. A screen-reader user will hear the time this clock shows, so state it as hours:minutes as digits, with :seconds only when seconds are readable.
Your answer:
11:09
